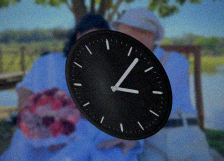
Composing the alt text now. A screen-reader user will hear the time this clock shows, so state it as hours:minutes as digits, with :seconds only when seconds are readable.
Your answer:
3:07
